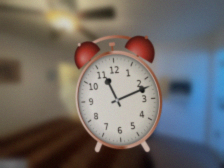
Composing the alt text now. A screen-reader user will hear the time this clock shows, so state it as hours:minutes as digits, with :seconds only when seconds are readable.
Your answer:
11:12
